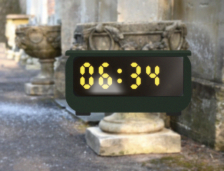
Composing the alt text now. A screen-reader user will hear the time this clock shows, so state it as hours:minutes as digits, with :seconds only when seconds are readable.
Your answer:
6:34
